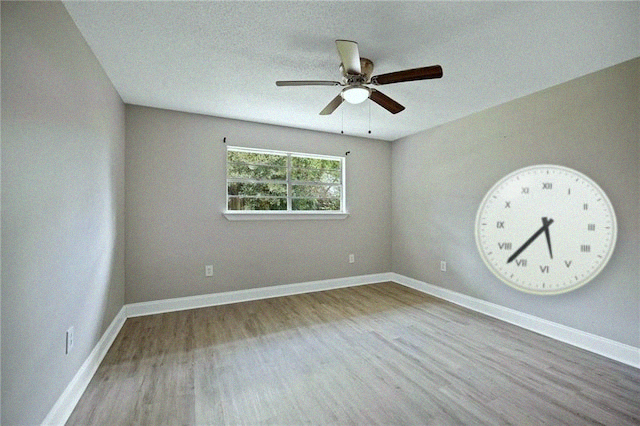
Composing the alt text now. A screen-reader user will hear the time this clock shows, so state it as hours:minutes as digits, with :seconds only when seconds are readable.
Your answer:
5:37
